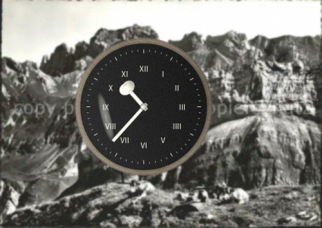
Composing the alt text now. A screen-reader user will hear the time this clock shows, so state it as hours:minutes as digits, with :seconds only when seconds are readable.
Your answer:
10:37
